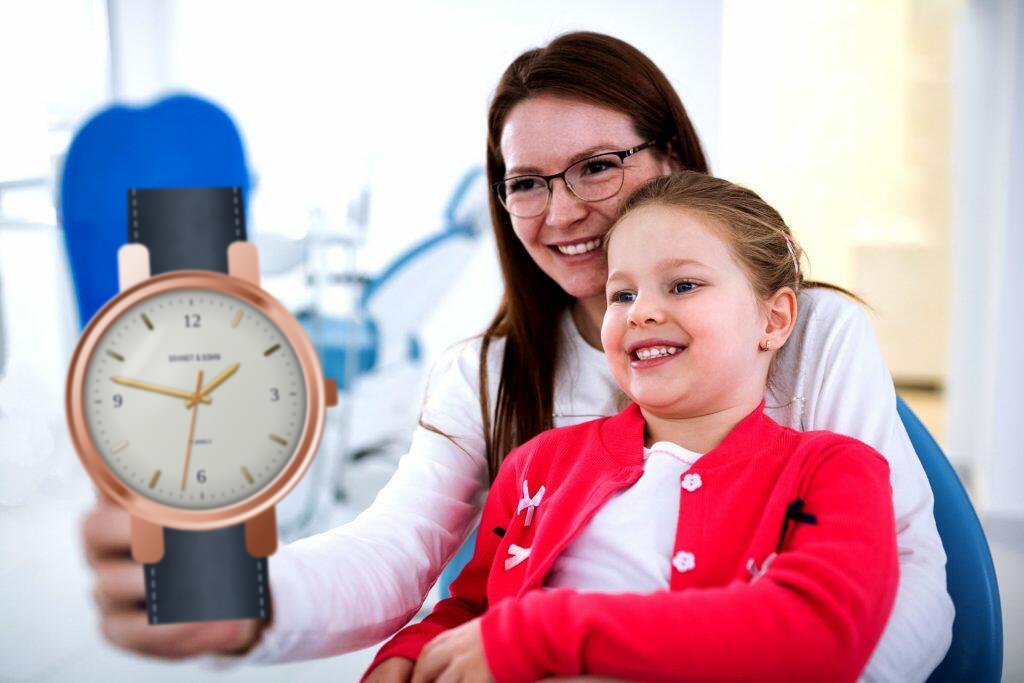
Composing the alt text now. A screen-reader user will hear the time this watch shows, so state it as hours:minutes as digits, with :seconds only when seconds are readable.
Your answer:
1:47:32
